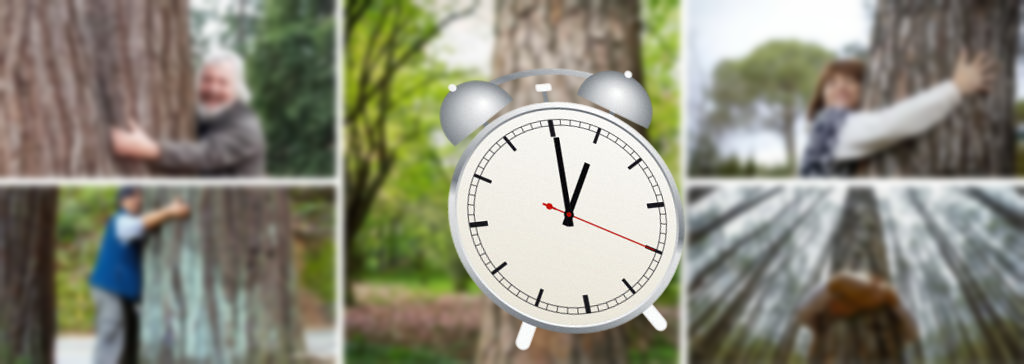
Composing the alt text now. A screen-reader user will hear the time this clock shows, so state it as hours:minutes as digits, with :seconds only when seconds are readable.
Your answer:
1:00:20
